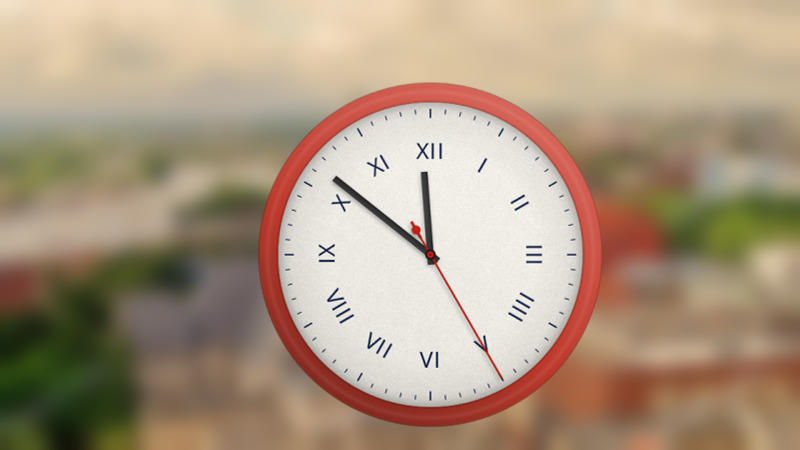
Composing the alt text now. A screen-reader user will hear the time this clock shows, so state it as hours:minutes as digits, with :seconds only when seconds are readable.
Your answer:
11:51:25
